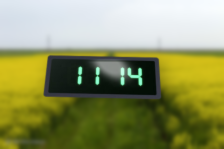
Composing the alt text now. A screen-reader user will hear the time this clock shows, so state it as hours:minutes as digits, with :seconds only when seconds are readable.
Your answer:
11:14
